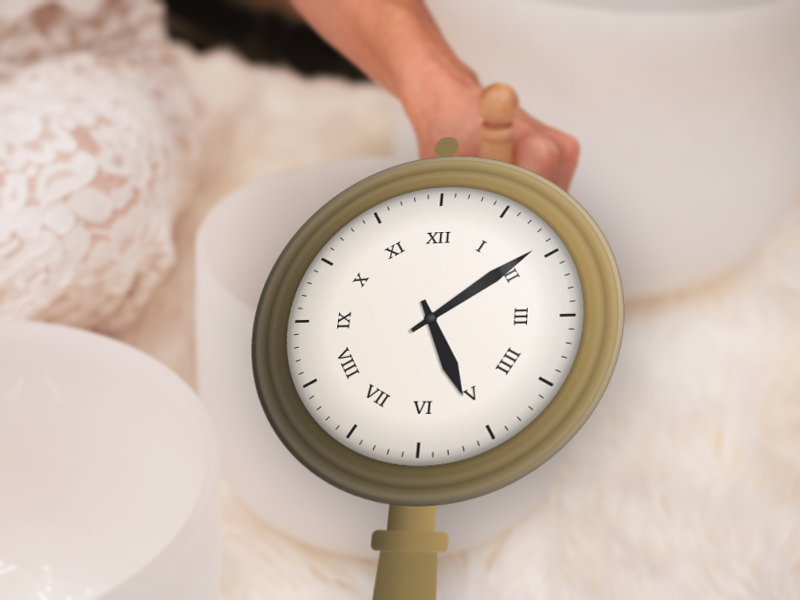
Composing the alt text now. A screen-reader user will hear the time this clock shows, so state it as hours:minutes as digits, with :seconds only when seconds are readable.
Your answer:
5:09
